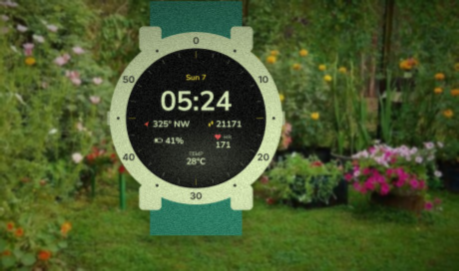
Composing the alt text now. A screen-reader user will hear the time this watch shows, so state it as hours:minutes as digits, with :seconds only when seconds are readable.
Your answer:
5:24
